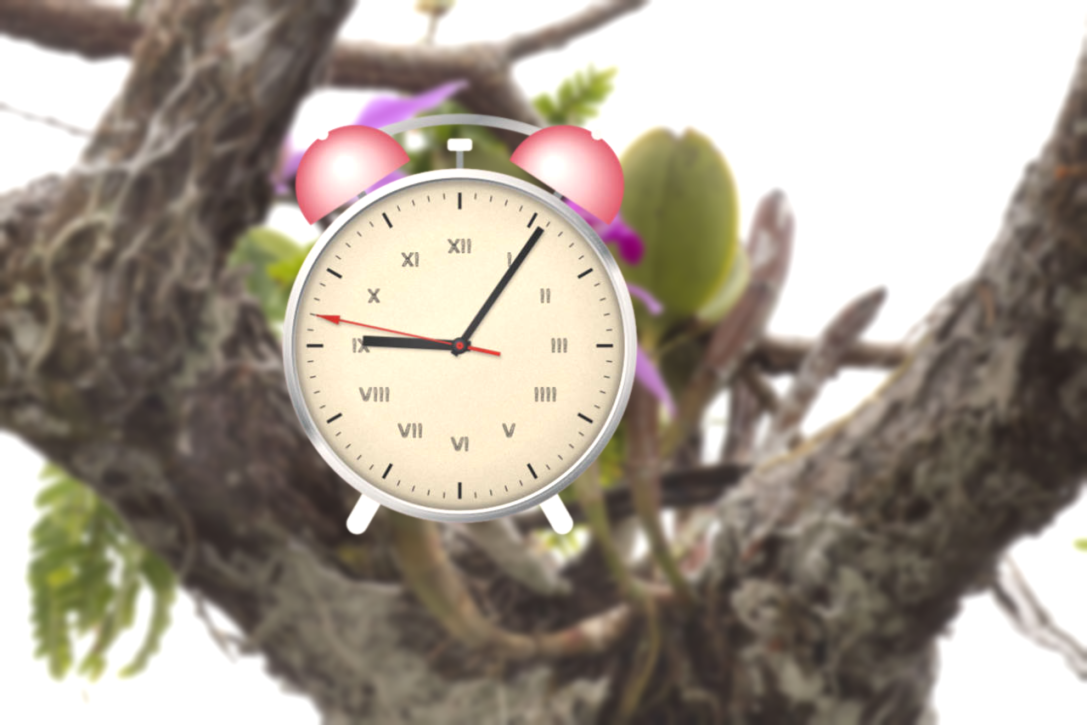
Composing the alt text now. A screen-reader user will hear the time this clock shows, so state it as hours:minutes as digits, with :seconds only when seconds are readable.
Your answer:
9:05:47
